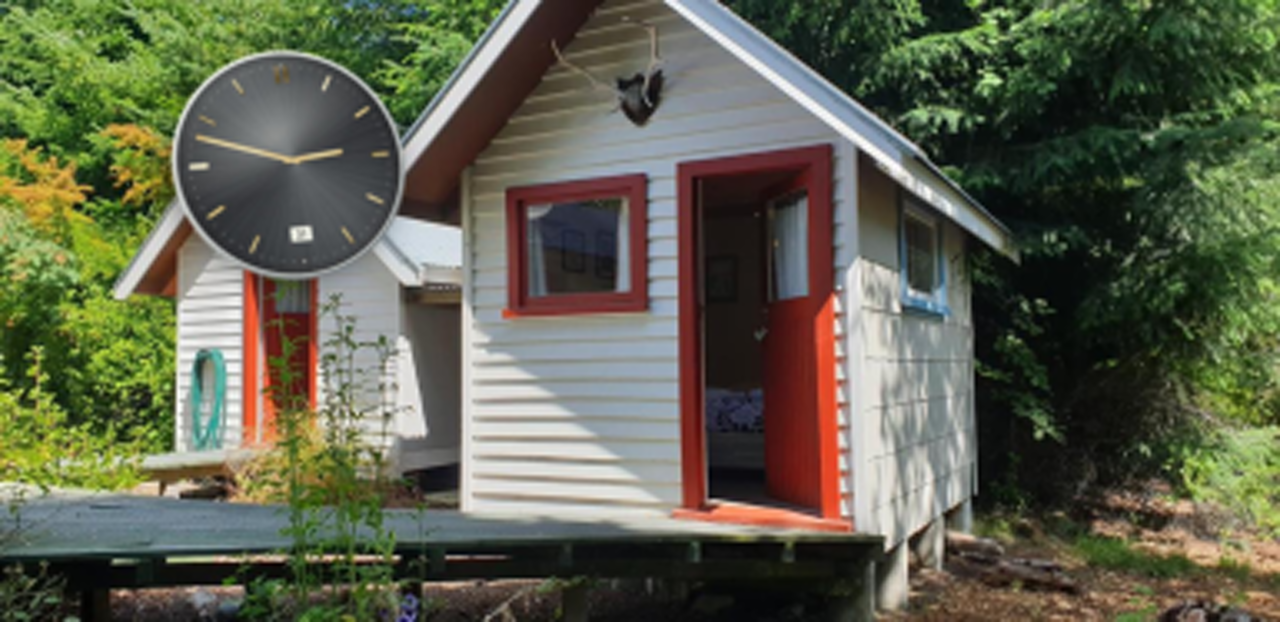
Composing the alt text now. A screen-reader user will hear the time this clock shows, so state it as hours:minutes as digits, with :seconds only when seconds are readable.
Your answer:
2:48
